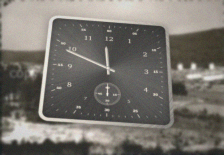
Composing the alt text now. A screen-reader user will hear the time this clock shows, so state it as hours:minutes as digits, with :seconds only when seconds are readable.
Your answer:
11:49
